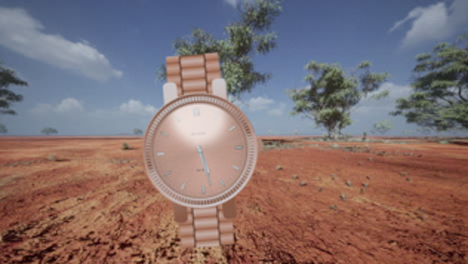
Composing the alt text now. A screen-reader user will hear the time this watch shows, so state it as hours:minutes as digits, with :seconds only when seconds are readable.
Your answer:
5:28
